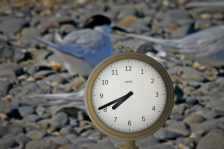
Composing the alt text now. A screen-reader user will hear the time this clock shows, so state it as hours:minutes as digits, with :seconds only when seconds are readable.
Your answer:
7:41
